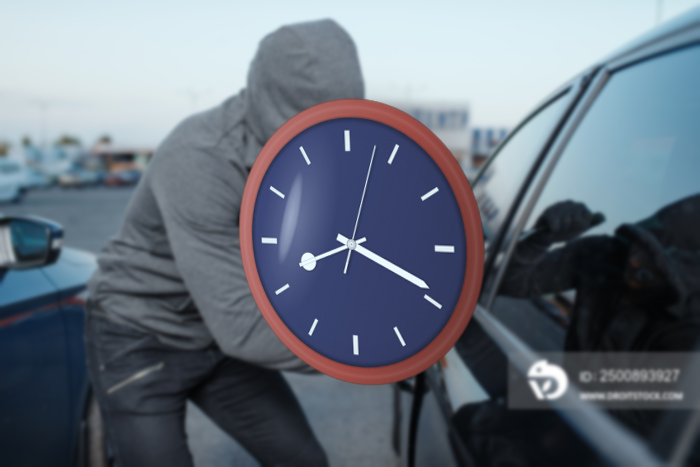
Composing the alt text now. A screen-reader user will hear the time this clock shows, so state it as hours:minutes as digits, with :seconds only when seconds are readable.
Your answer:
8:19:03
